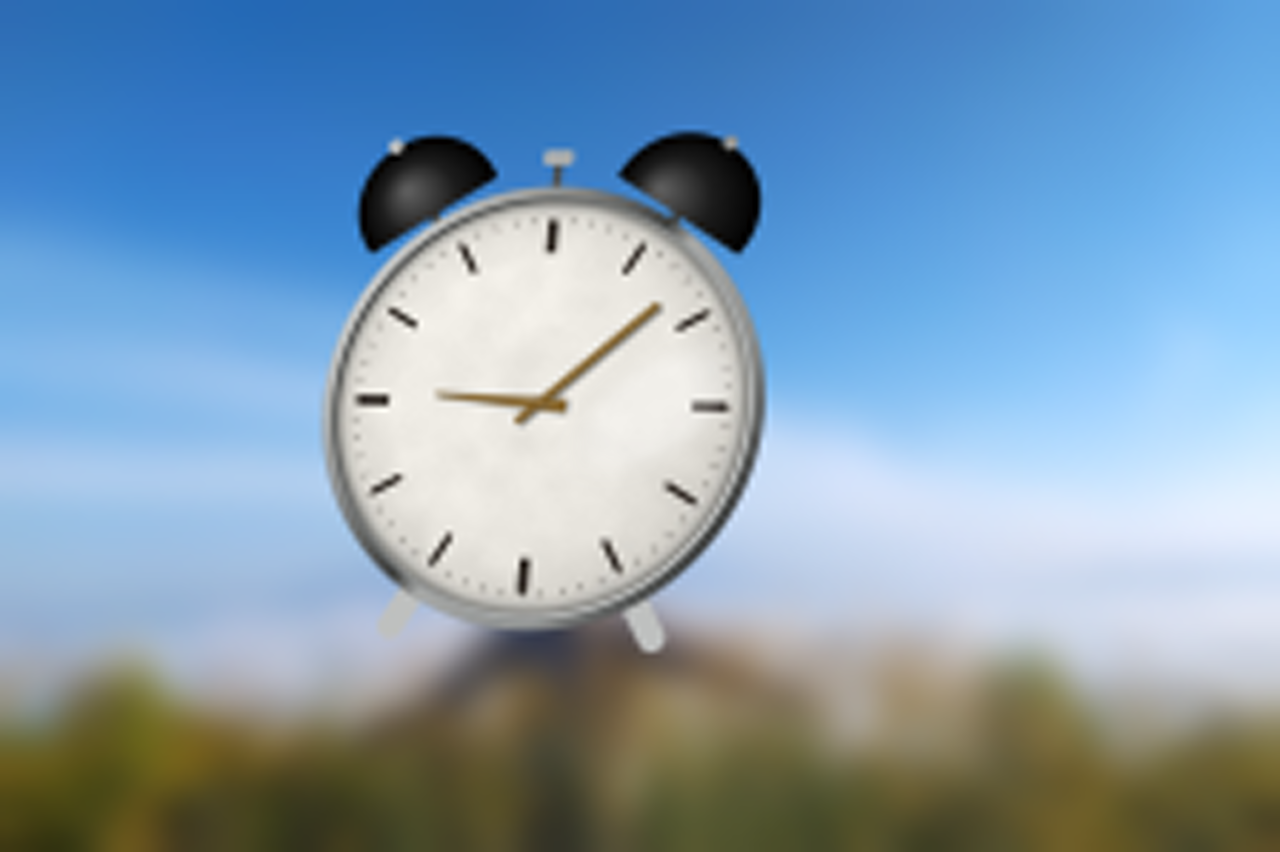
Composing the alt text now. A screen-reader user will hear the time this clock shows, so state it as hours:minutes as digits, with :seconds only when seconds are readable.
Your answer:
9:08
